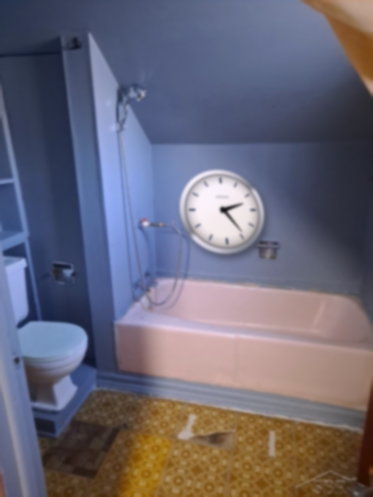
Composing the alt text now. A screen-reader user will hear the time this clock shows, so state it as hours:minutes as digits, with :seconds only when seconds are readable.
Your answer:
2:24
